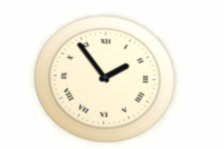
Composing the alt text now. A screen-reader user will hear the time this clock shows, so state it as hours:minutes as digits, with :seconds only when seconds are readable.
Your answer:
1:54
